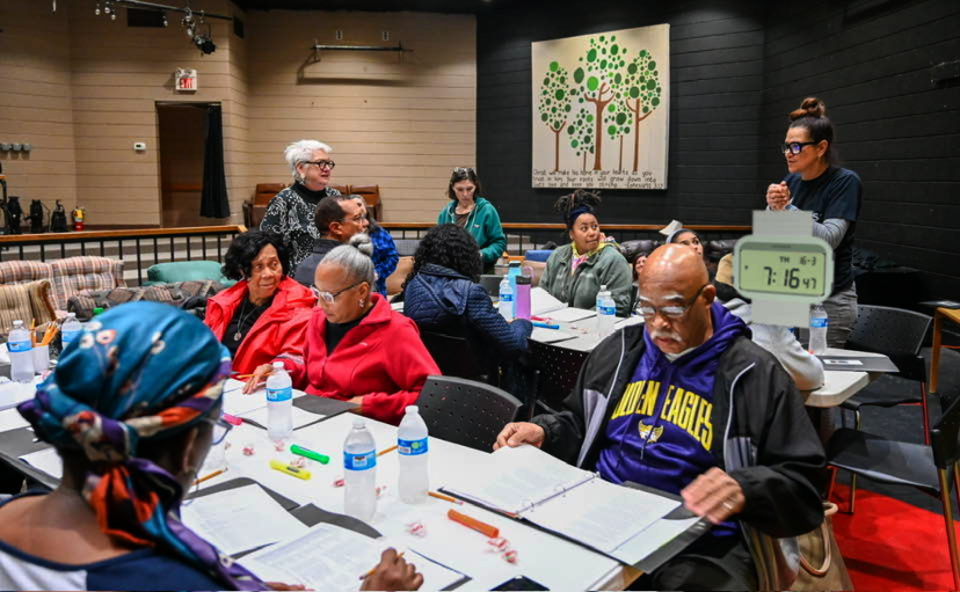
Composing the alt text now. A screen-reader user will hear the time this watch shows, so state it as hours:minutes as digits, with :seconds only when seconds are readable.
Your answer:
7:16:47
